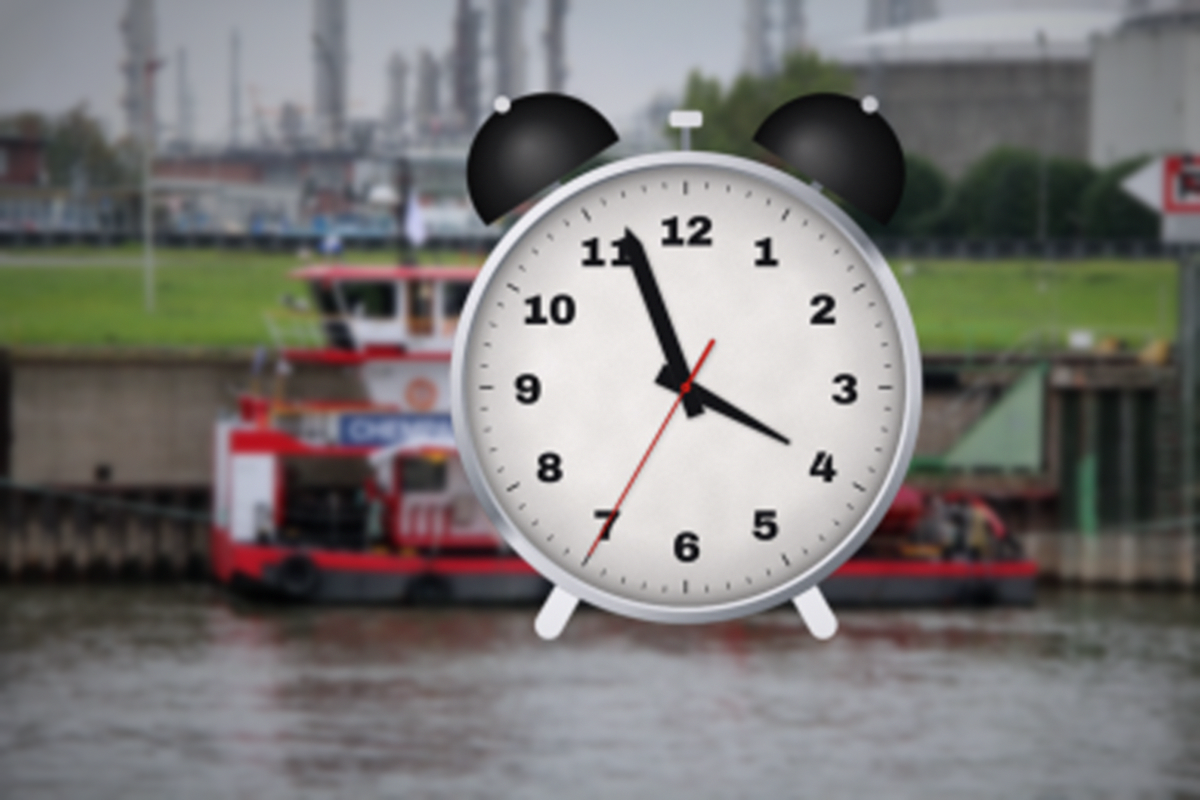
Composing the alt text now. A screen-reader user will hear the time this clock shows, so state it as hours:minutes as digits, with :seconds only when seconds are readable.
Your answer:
3:56:35
